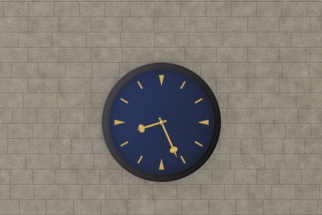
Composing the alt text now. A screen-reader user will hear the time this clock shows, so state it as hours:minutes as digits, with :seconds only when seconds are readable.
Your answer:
8:26
